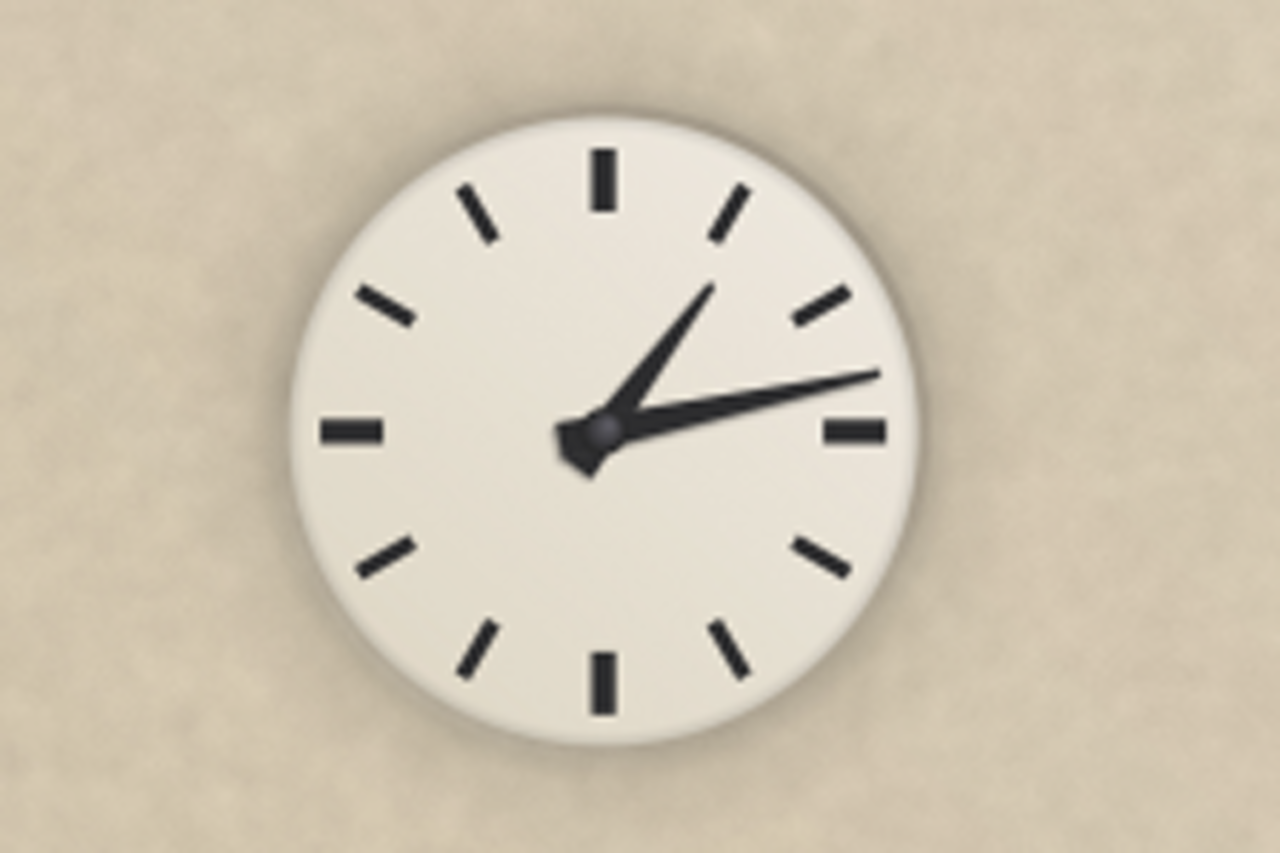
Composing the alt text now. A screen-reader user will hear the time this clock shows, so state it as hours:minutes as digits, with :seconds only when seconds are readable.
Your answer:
1:13
